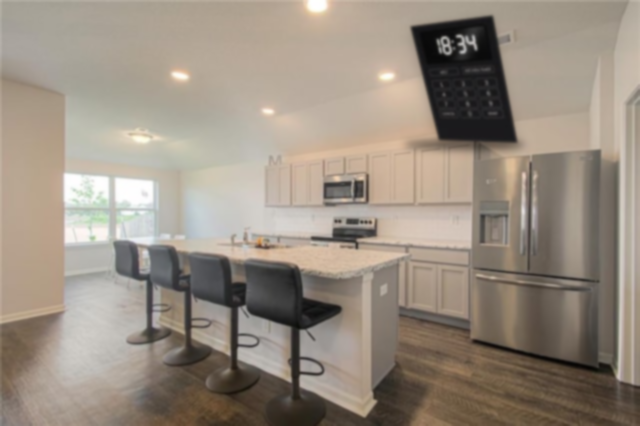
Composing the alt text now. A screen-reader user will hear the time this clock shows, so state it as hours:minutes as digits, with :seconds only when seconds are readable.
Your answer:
18:34
